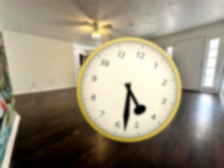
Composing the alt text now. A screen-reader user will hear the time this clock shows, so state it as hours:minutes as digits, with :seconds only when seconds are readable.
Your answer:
4:28
